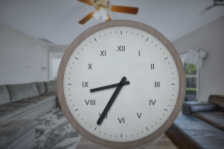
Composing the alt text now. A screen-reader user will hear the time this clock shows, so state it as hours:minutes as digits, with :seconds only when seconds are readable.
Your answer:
8:35
